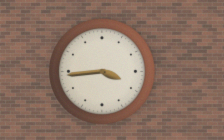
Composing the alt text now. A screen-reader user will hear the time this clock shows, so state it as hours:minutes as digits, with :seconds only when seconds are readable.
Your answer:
3:44
